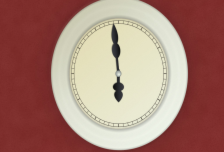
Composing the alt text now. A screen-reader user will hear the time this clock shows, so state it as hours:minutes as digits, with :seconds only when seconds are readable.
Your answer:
5:59
